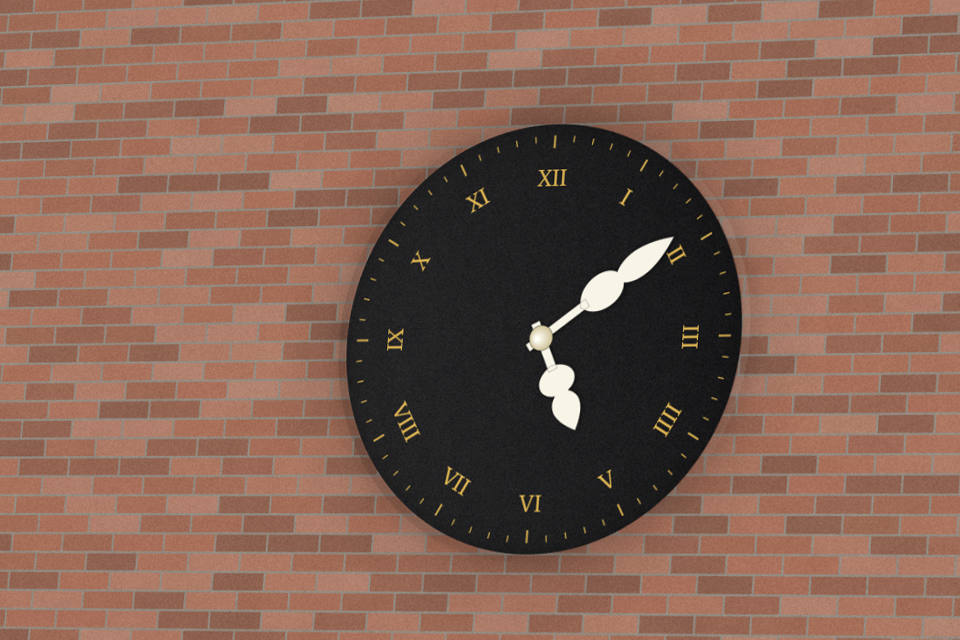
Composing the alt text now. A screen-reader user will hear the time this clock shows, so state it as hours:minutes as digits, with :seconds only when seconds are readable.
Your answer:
5:09
